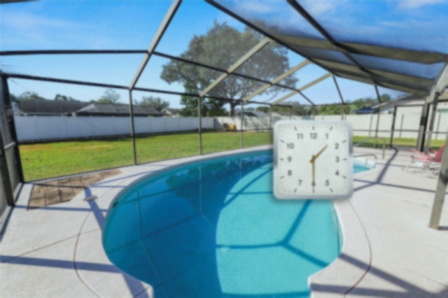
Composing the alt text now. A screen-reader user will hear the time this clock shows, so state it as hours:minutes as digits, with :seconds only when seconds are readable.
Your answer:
1:30
